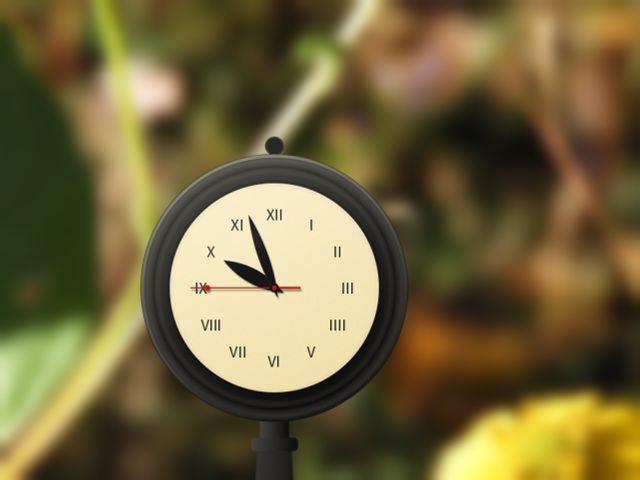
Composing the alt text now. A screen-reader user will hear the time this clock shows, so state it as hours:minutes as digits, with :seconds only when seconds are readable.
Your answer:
9:56:45
